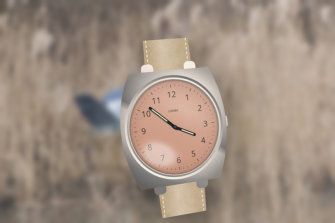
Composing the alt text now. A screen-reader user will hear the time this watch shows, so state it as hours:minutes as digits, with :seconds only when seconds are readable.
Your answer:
3:52
